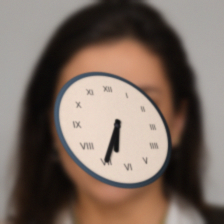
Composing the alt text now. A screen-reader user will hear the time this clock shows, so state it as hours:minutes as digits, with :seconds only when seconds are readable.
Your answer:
6:35
